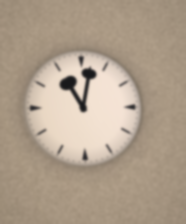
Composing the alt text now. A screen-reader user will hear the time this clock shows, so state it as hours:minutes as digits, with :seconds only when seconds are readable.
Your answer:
11:02
